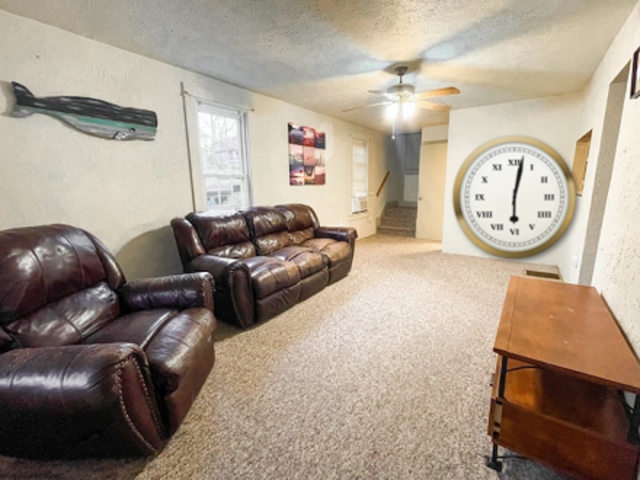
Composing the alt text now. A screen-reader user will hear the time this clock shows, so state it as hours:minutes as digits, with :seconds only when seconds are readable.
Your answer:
6:02
